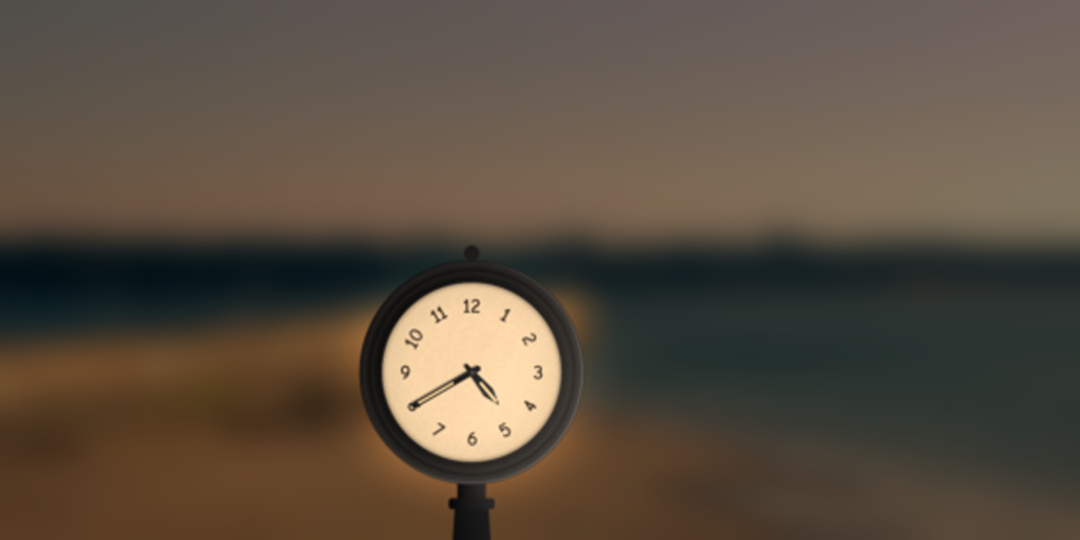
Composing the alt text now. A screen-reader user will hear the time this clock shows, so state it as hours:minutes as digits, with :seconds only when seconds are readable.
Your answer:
4:40
